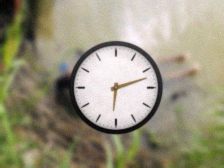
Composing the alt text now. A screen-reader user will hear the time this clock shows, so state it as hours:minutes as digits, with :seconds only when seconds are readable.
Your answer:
6:12
